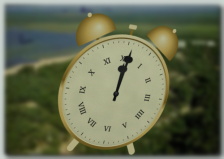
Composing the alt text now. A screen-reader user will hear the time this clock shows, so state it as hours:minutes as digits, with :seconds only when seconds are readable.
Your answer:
12:01
